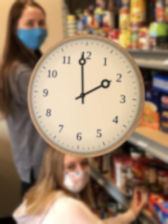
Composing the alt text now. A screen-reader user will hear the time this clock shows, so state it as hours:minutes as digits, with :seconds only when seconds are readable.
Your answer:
1:59
